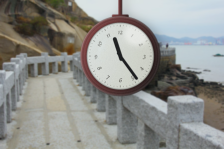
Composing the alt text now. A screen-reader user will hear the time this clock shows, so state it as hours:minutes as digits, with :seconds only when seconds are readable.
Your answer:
11:24
